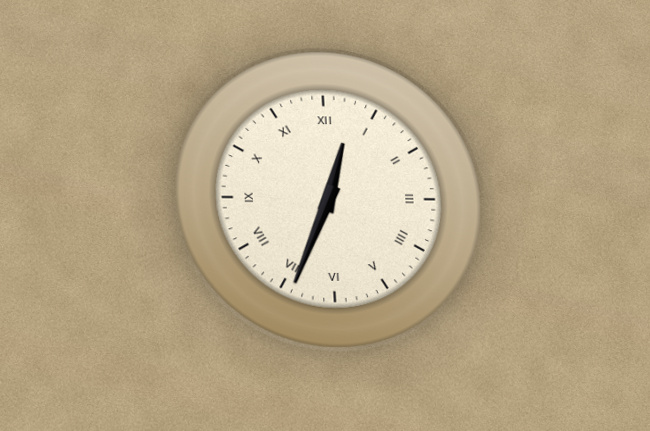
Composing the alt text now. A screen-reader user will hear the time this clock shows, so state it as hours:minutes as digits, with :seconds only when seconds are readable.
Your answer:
12:34
